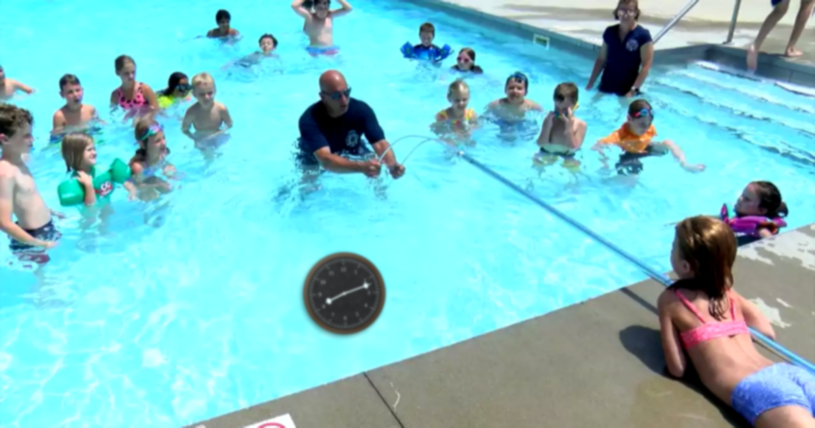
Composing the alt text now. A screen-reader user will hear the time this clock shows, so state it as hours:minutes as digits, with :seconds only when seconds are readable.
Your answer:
8:12
